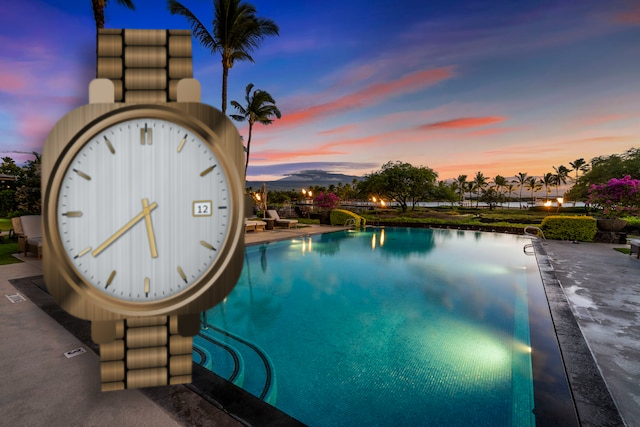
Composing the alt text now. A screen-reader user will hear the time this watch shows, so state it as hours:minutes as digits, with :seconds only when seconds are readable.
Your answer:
5:39
